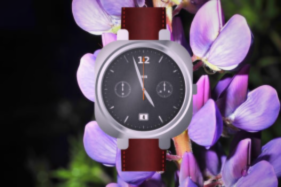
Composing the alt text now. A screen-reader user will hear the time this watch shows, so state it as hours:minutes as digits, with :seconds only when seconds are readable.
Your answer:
4:57
